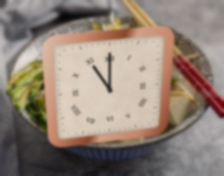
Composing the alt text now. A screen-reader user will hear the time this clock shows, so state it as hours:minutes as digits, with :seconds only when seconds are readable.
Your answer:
11:00
